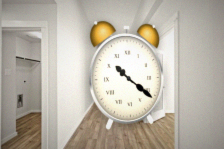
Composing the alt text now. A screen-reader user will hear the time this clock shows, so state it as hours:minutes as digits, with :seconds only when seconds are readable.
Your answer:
10:21
